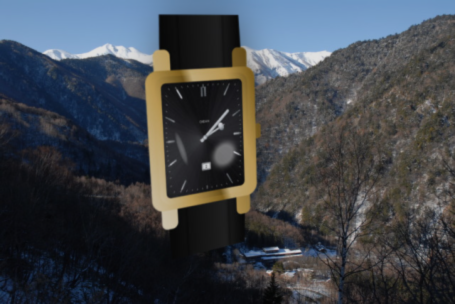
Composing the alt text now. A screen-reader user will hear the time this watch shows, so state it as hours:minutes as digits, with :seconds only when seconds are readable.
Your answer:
2:08
